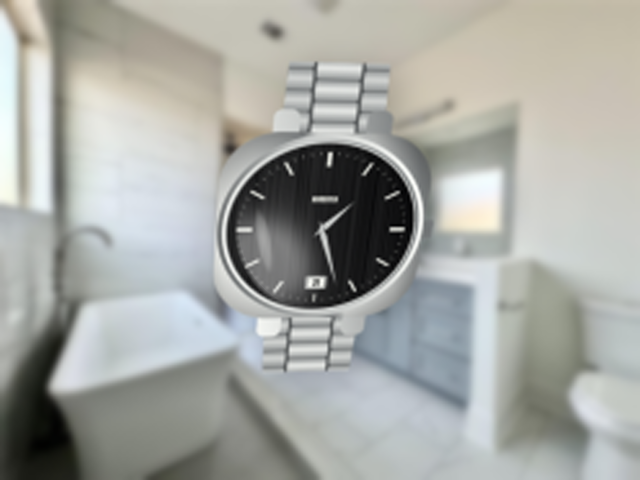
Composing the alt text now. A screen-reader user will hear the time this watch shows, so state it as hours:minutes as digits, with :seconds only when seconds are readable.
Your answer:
1:27
